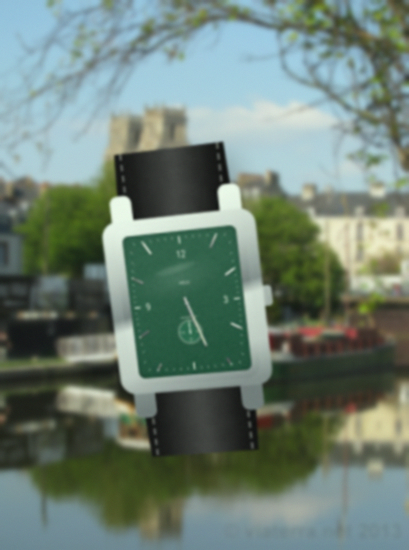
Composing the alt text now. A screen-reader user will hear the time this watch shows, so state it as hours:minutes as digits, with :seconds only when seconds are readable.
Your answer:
5:27
